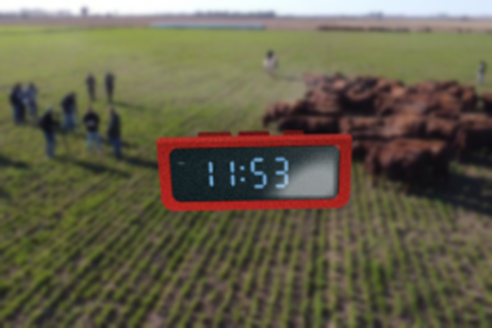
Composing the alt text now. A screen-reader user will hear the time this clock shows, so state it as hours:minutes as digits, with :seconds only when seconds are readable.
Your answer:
11:53
